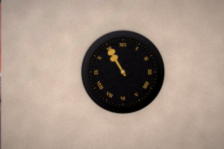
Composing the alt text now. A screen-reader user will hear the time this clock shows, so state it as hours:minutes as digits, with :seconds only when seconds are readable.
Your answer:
10:55
